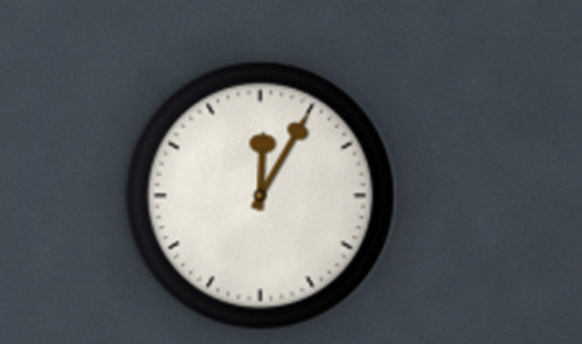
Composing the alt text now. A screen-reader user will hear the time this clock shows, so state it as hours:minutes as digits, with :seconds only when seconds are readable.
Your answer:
12:05
